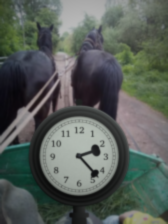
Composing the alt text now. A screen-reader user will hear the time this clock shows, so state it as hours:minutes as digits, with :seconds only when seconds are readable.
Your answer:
2:23
